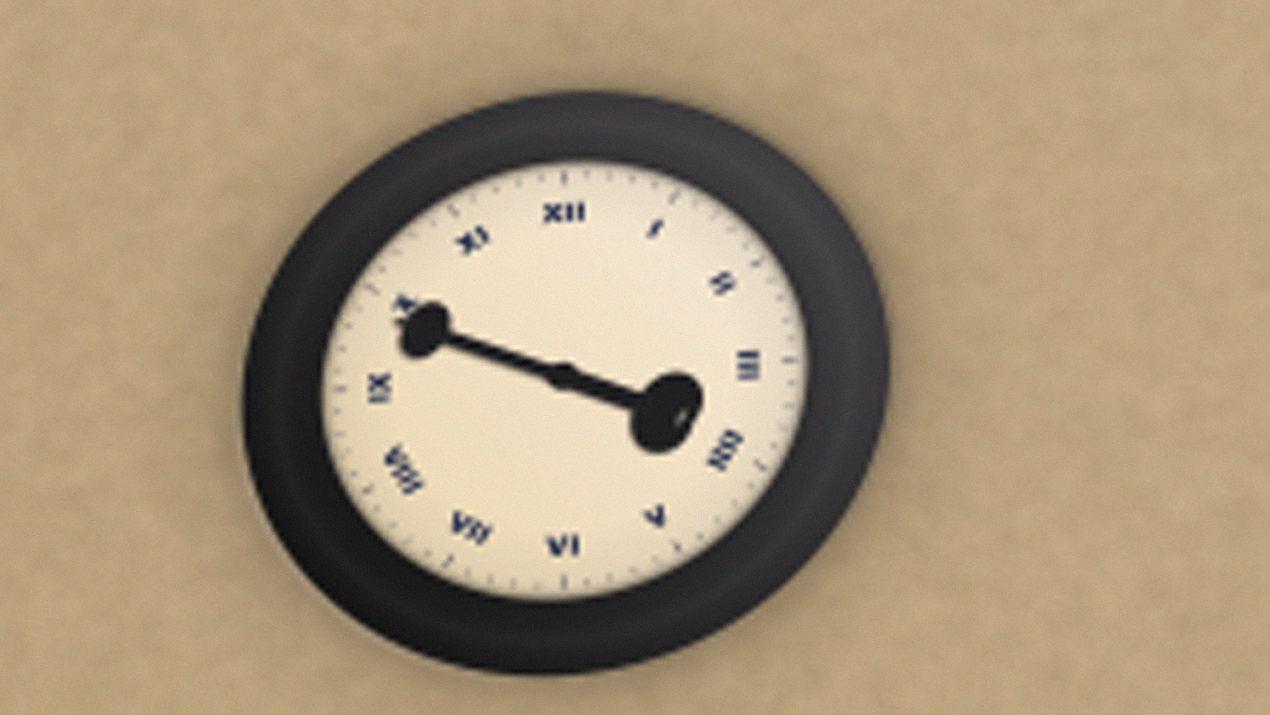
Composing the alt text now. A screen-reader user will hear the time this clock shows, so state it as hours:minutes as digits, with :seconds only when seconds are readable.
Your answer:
3:49
